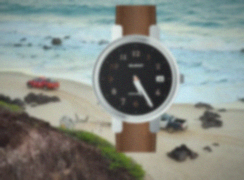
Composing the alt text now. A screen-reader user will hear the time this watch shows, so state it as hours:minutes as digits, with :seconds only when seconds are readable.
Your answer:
5:25
